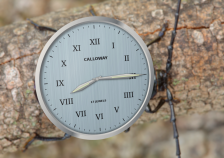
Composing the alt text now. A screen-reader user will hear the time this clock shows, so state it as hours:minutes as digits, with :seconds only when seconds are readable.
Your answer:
8:15
